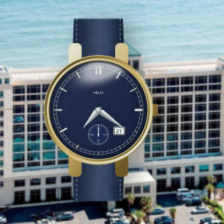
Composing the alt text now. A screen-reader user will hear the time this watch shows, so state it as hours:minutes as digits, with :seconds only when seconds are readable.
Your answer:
7:21
